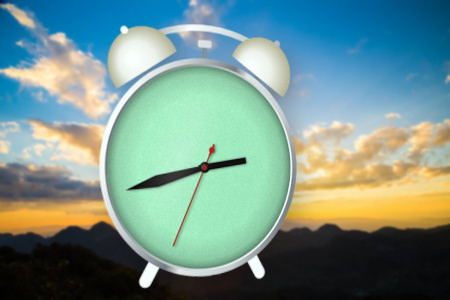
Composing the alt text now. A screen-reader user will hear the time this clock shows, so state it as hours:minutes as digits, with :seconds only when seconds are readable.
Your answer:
2:42:34
